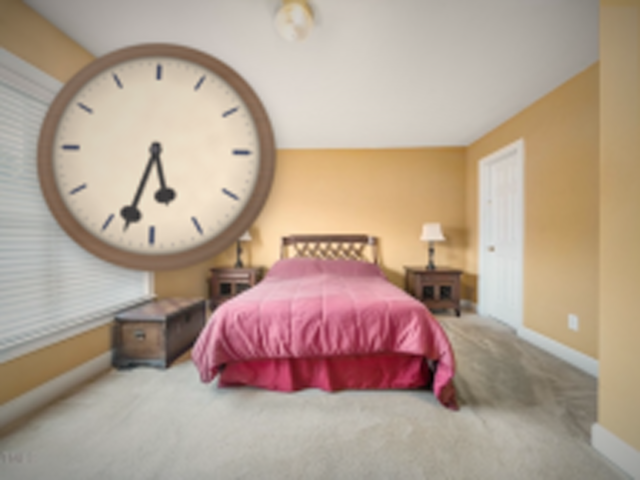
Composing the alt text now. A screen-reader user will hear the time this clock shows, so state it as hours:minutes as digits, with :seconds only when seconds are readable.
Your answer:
5:33
